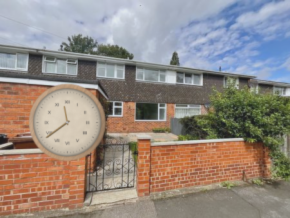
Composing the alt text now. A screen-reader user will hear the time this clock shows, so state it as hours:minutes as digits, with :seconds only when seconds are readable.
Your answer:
11:39
